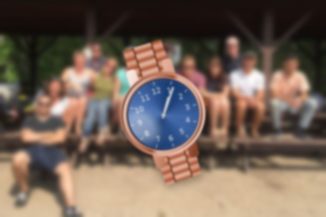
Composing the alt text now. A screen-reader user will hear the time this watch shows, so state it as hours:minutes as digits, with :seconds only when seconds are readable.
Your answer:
1:06
